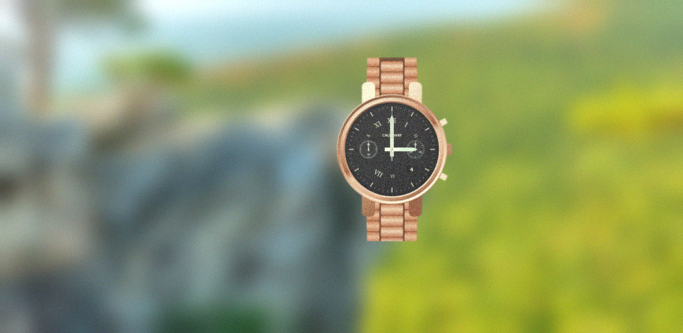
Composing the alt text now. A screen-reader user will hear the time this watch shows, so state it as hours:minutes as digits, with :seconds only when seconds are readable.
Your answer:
3:00
